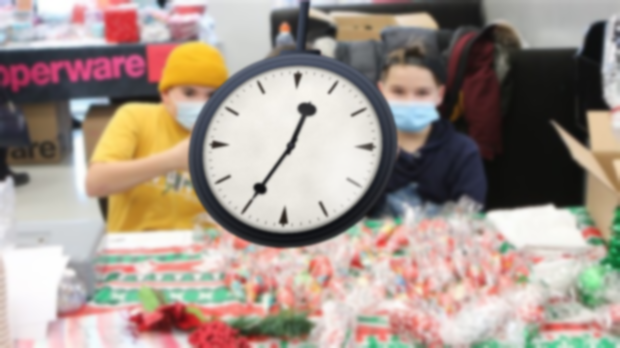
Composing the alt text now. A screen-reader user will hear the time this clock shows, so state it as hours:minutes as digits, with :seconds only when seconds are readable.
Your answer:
12:35
